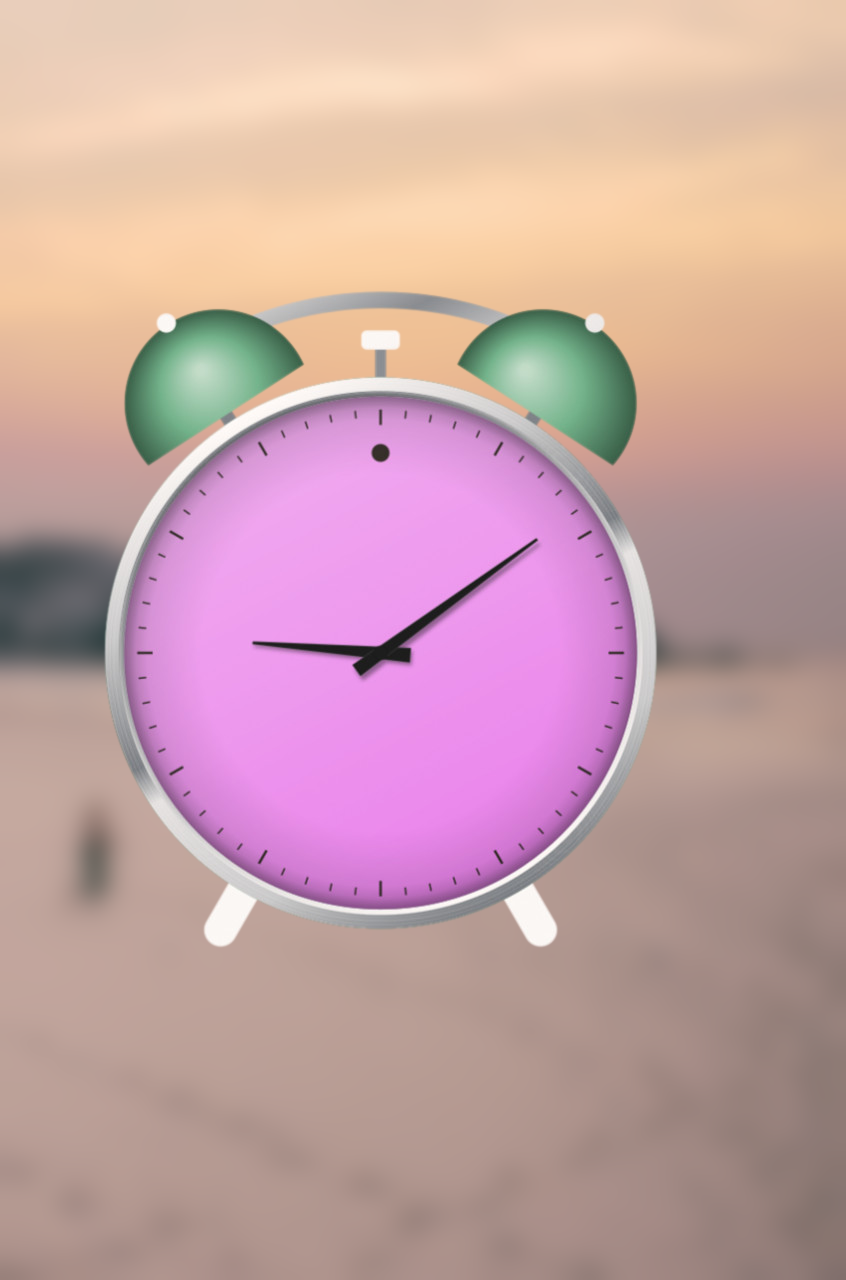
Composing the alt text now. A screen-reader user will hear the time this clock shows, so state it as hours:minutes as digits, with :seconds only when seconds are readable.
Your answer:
9:09
